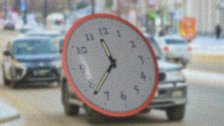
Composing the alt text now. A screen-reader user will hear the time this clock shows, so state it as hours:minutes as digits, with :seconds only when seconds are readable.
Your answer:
11:38
